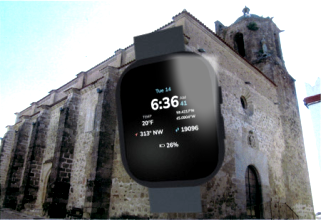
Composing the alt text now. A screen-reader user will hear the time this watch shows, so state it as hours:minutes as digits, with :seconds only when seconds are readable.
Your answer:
6:36
